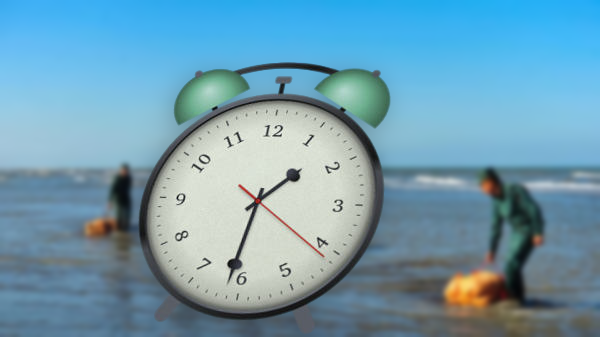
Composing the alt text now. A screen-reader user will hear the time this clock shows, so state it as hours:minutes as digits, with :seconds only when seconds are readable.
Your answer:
1:31:21
